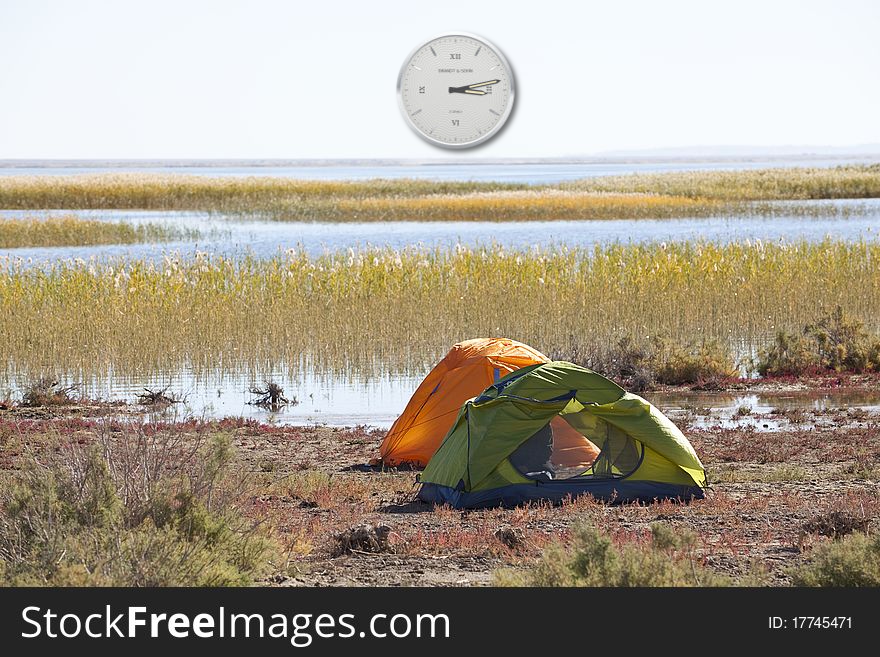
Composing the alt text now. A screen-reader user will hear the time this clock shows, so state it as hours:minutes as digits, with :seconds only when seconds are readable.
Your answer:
3:13
